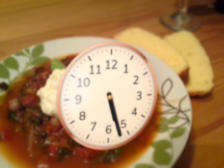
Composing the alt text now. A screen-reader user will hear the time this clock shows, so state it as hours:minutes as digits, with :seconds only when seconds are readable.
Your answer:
5:27
